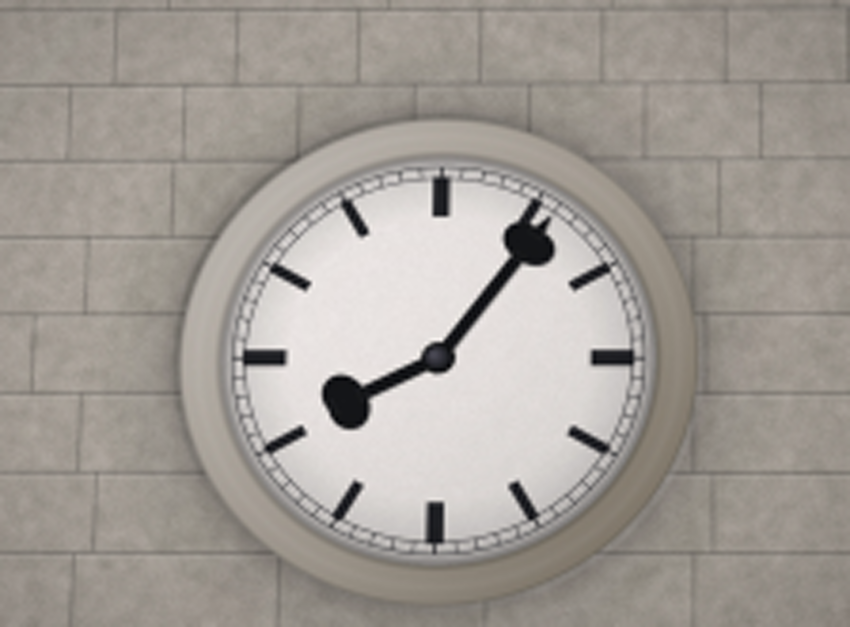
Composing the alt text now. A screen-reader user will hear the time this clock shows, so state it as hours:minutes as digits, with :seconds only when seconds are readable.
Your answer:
8:06
